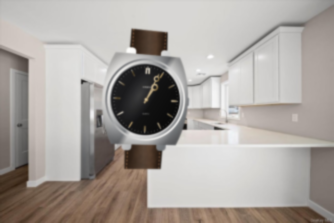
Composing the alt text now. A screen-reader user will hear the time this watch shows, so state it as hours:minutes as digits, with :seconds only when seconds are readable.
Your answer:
1:04
